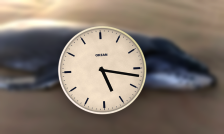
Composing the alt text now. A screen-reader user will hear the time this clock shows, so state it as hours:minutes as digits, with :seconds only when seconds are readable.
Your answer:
5:17
